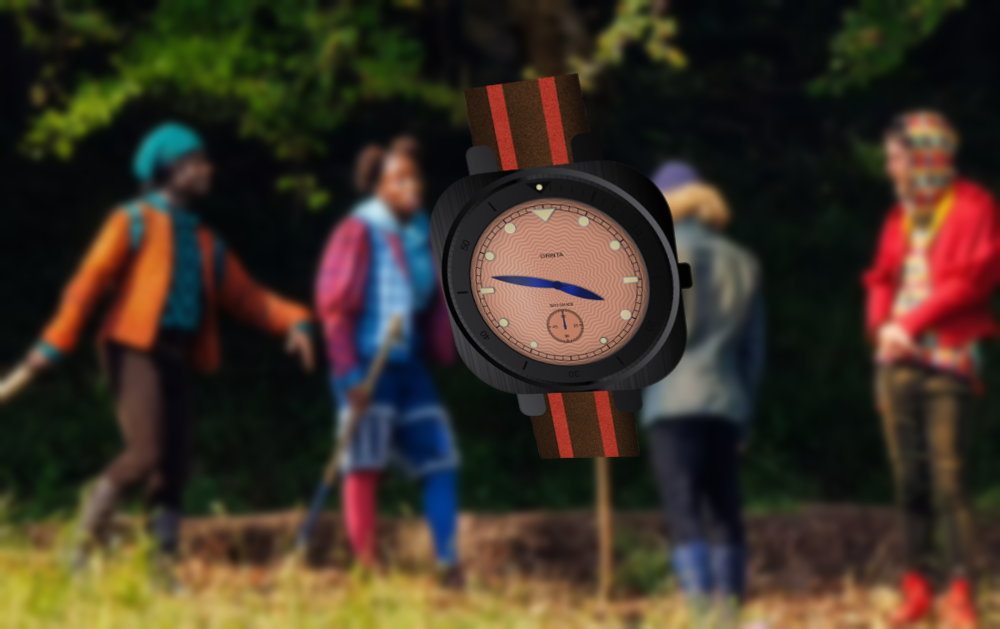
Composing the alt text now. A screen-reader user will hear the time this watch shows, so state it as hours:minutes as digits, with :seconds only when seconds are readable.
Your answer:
3:47
